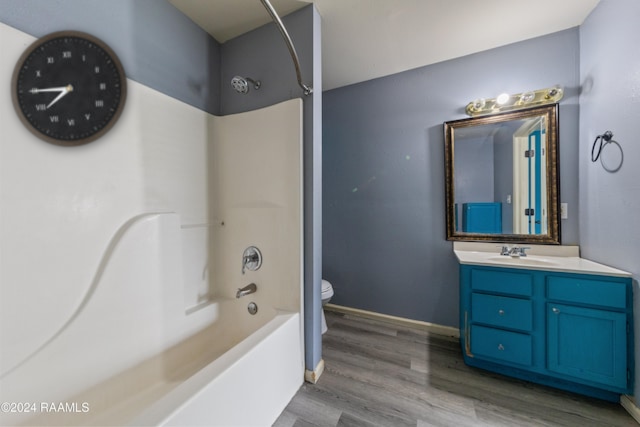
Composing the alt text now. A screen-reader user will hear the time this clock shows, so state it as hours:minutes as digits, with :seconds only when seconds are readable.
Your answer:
7:45
